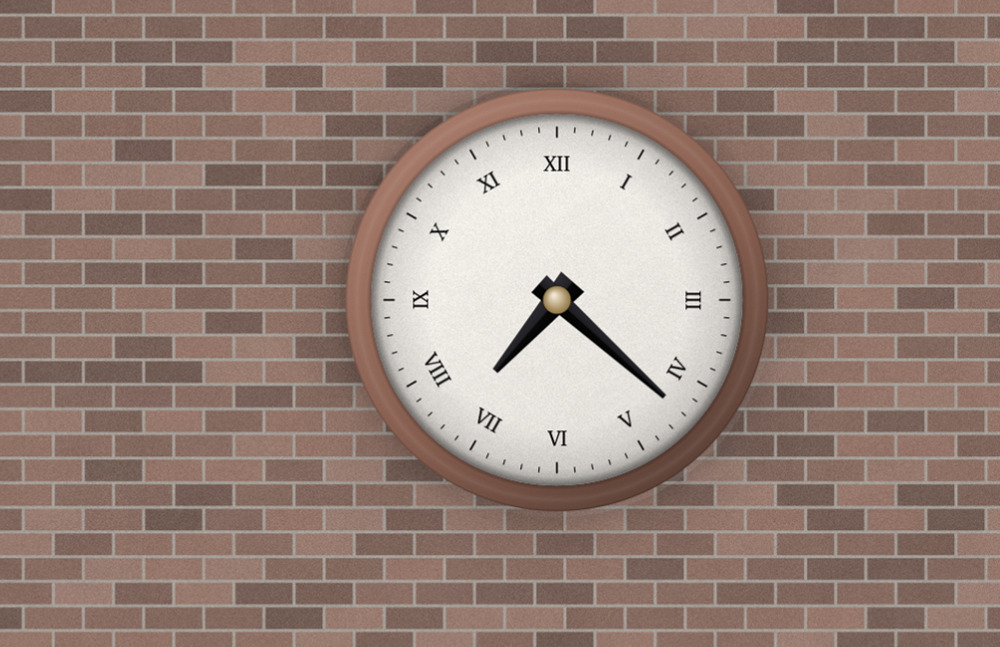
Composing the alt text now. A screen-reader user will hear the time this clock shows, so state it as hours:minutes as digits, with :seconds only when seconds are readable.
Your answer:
7:22
